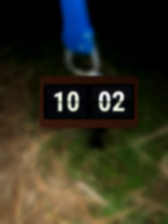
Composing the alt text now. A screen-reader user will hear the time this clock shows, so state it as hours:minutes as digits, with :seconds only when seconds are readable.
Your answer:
10:02
